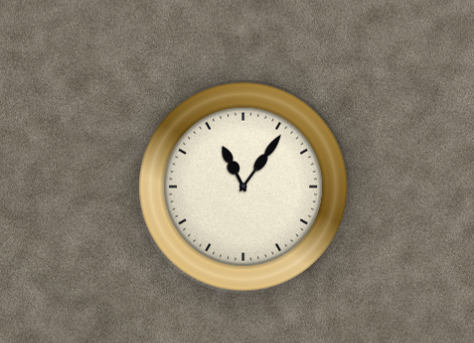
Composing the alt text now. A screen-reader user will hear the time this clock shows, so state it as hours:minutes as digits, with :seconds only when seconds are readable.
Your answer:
11:06
